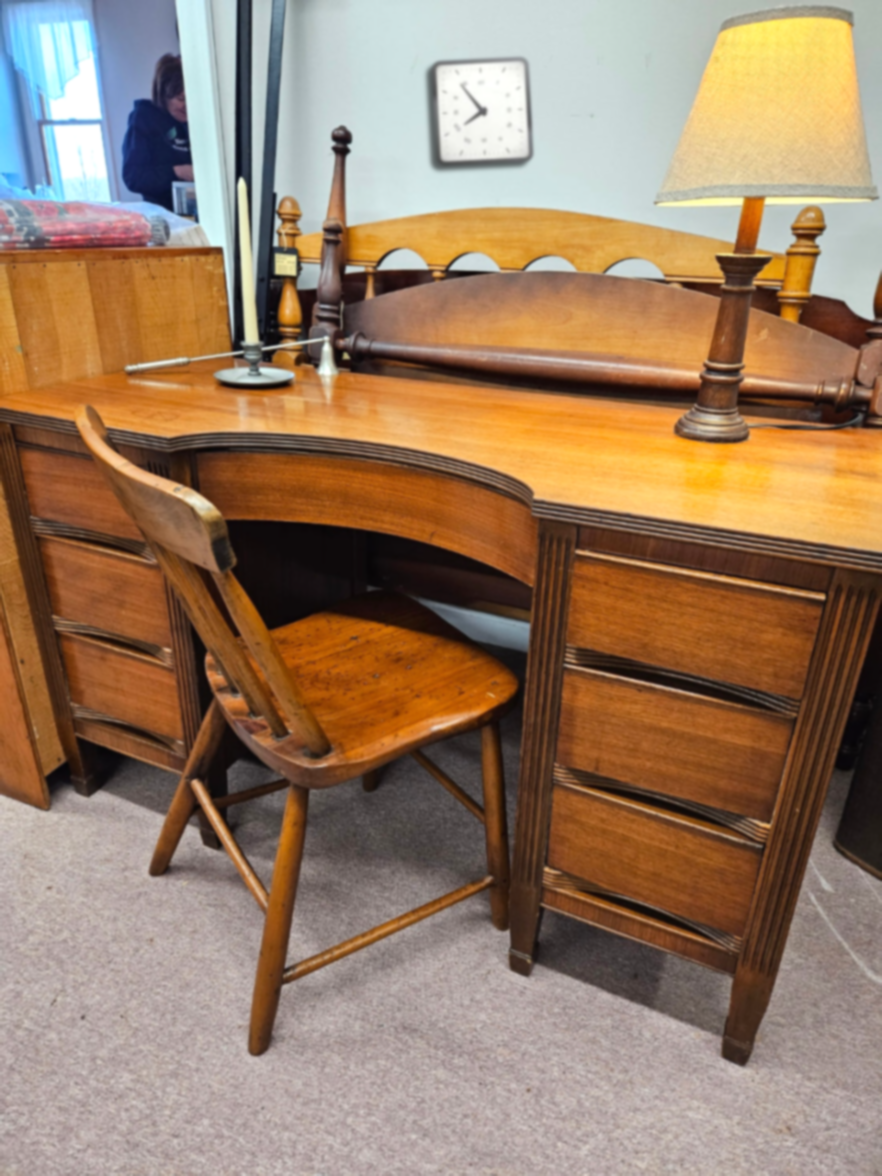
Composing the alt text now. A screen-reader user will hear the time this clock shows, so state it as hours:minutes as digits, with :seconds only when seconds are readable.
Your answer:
7:54
